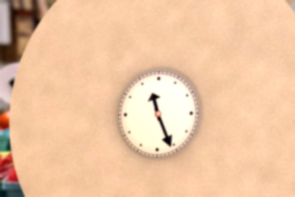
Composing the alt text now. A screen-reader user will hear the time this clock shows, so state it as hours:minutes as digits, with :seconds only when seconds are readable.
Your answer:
11:26
